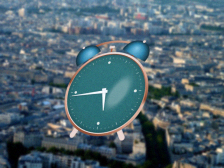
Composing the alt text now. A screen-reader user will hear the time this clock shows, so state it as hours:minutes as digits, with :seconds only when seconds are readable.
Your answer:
5:44
